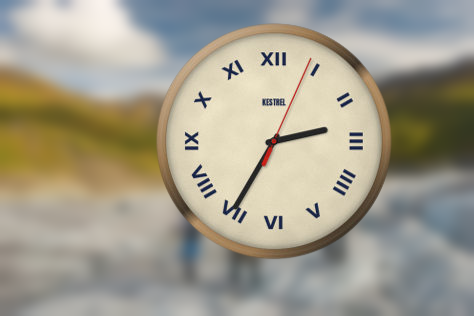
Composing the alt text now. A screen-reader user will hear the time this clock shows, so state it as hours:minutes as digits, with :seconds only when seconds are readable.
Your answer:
2:35:04
